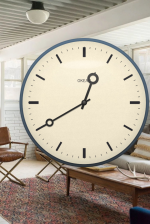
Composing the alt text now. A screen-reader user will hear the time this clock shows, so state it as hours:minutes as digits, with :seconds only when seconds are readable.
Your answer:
12:40
